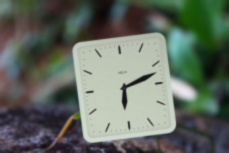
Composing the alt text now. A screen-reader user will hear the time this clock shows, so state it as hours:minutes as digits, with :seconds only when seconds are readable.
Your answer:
6:12
